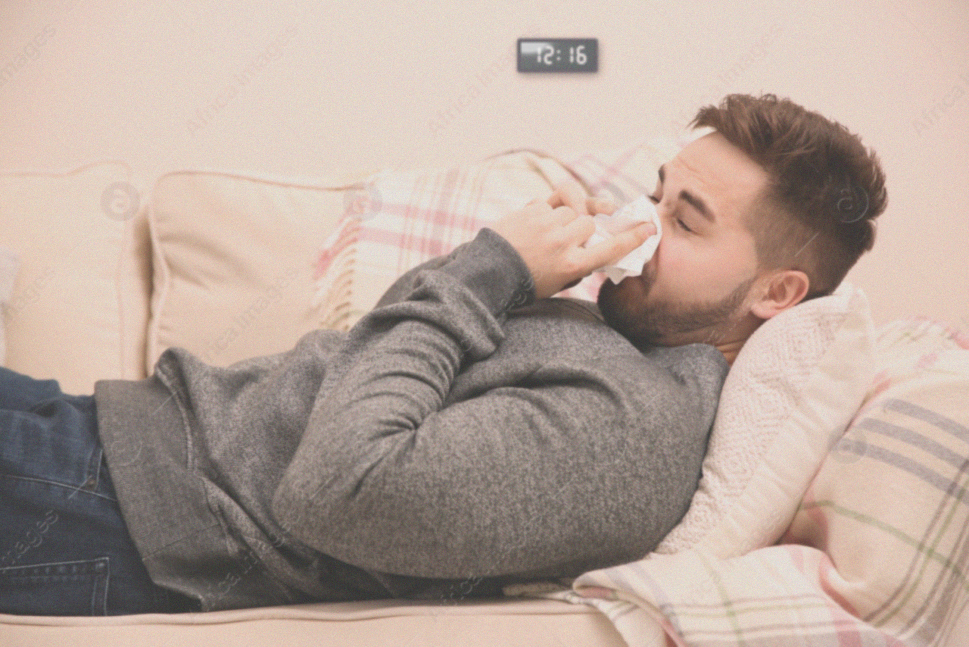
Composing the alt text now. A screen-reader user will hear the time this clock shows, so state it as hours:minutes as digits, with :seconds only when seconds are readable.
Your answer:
12:16
